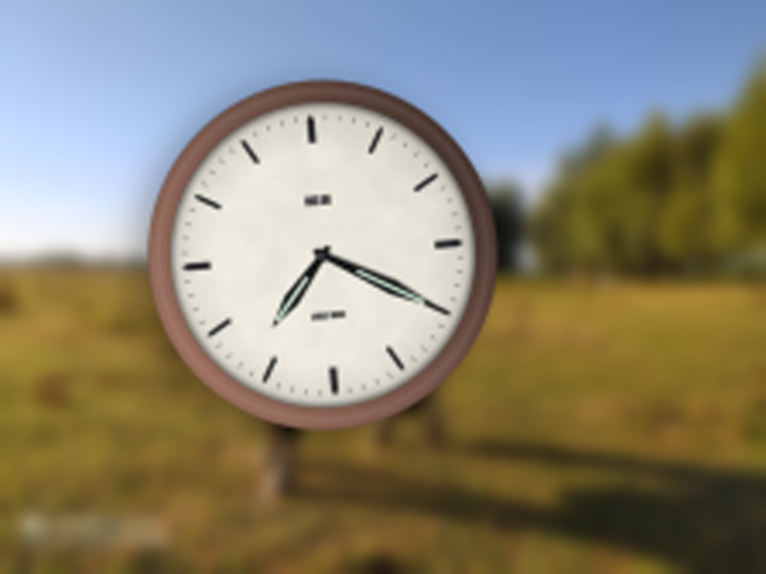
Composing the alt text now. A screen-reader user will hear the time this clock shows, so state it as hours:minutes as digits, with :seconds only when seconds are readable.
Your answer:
7:20
